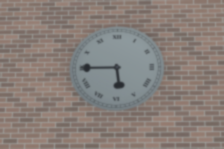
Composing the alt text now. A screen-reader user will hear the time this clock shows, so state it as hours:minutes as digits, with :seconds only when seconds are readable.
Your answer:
5:45
